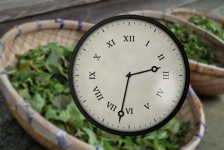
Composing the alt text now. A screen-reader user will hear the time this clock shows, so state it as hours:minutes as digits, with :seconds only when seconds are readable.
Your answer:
2:32
